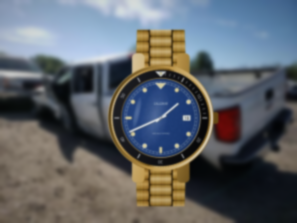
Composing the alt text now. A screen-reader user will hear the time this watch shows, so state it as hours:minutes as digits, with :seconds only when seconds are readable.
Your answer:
1:41
